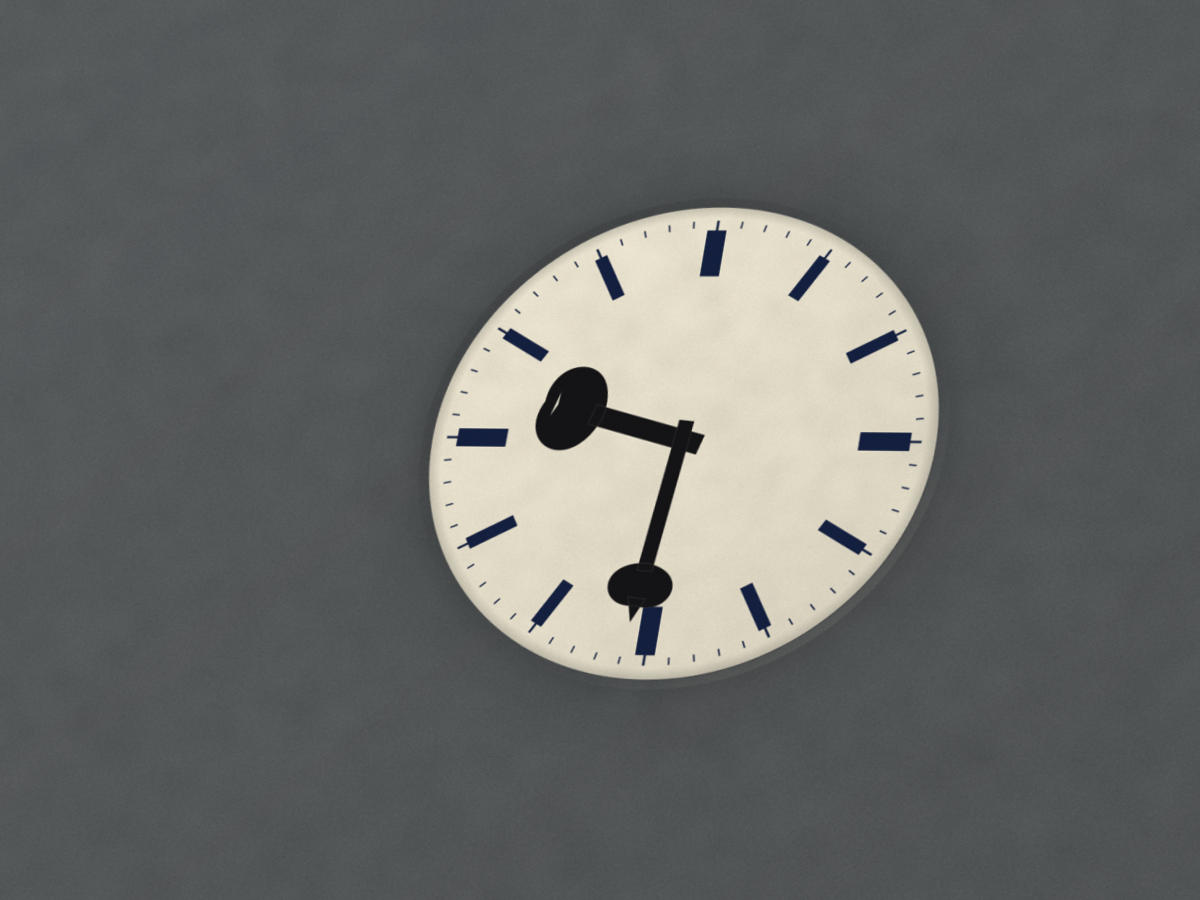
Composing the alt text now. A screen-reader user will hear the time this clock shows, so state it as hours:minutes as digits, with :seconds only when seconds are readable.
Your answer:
9:31
